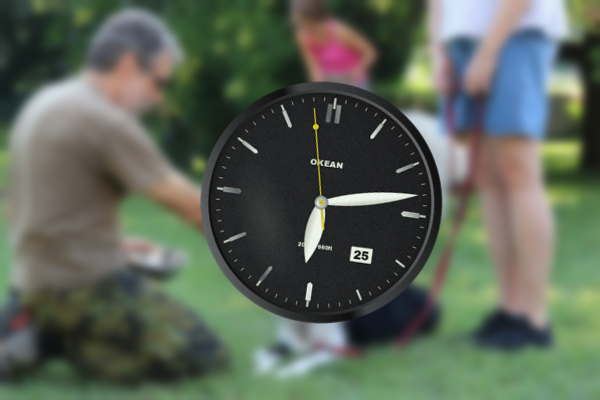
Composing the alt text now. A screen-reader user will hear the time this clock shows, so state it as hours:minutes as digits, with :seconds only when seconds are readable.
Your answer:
6:12:58
